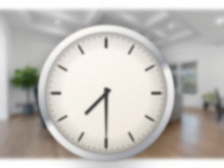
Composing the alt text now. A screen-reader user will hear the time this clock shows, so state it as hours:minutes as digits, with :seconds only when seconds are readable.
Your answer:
7:30
